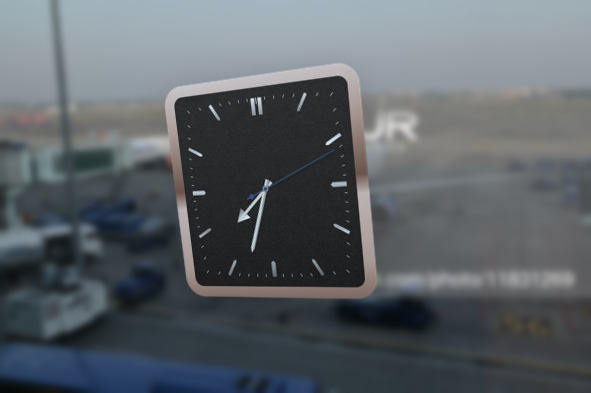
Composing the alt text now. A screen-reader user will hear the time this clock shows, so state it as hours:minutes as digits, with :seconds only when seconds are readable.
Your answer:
7:33:11
